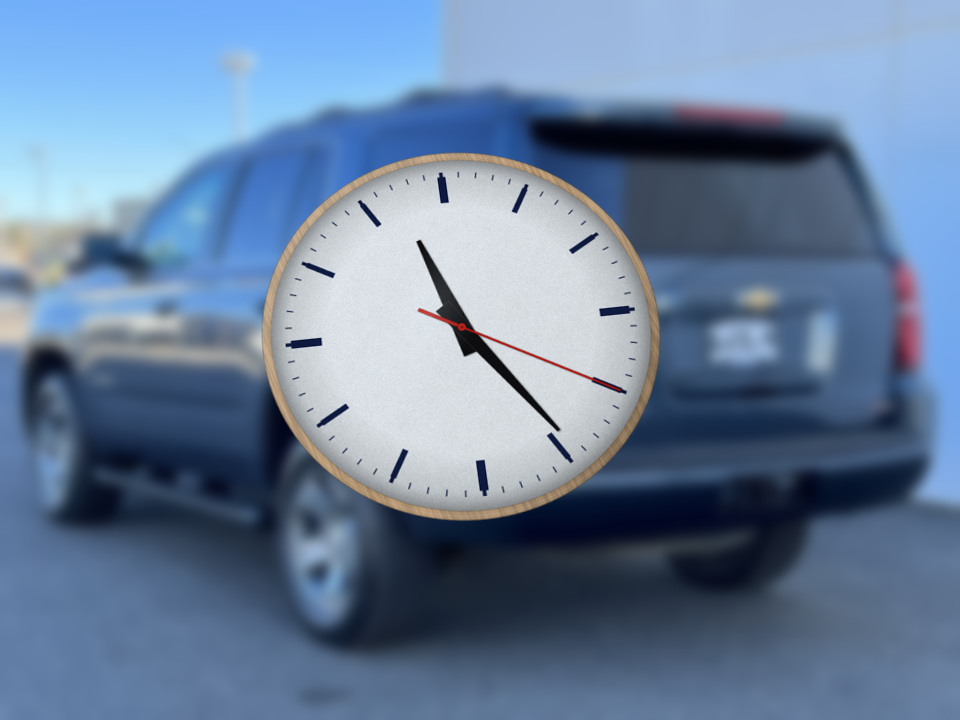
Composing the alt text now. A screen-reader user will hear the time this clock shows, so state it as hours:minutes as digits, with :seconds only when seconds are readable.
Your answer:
11:24:20
